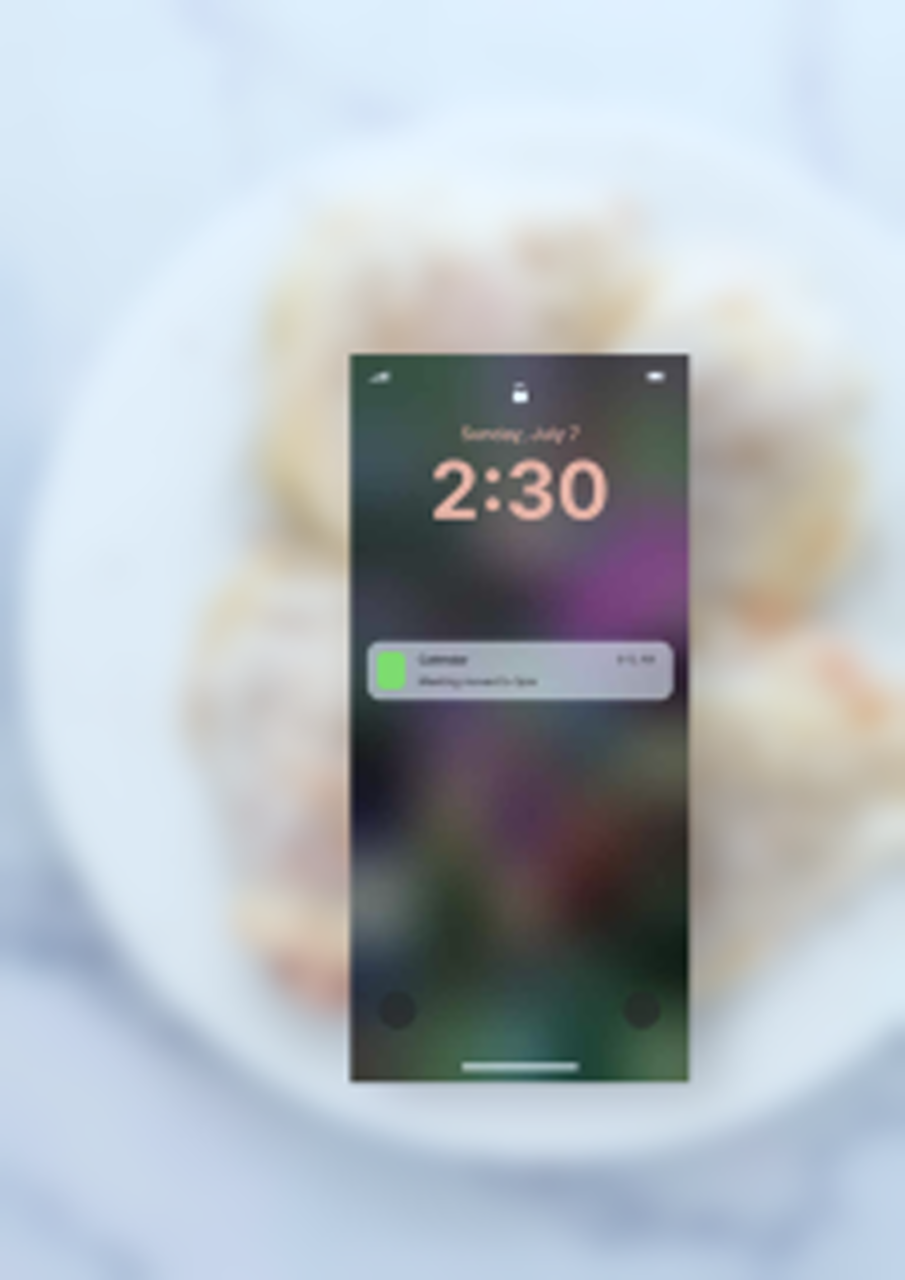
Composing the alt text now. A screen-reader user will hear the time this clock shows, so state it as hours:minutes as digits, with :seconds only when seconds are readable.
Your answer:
2:30
